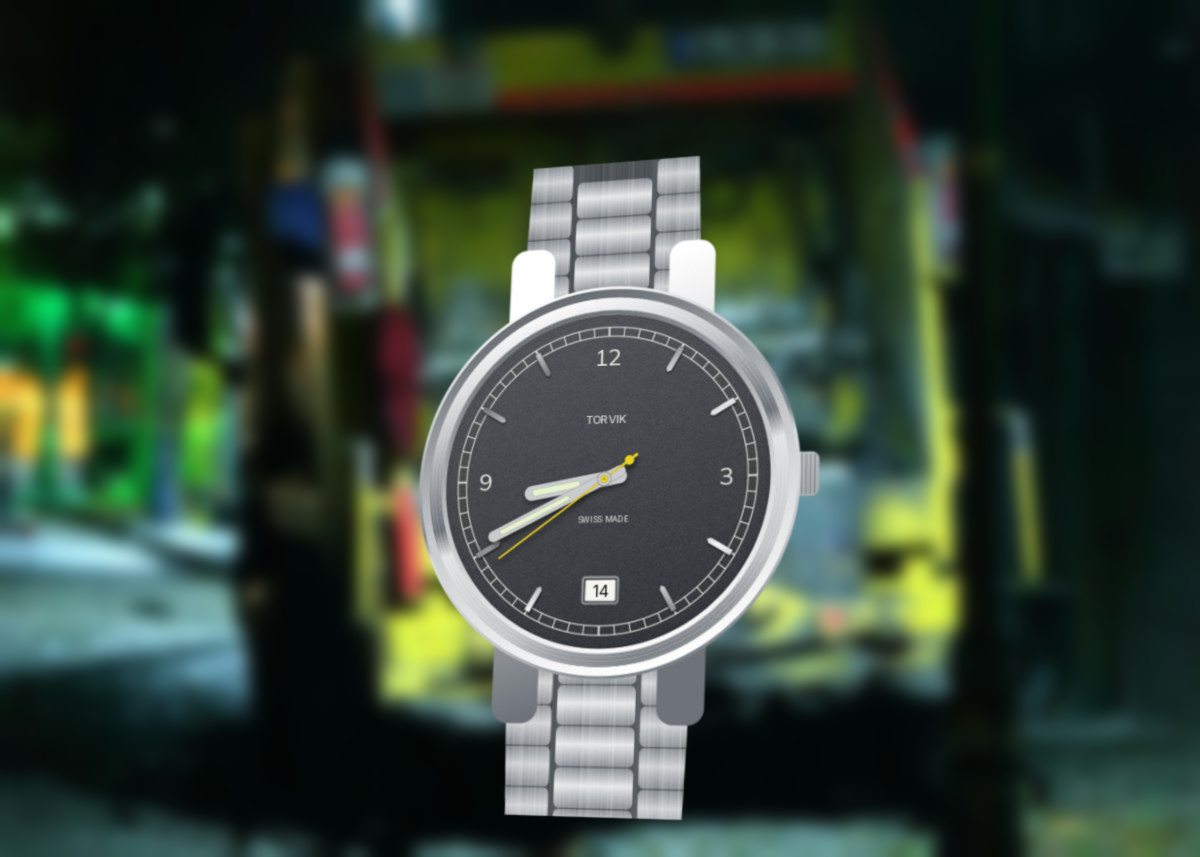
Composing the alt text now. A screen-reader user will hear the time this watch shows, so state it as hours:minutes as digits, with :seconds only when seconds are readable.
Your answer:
8:40:39
